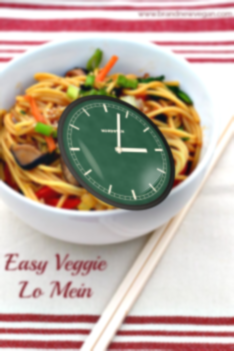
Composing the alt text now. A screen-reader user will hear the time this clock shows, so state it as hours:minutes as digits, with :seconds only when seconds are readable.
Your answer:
3:03
